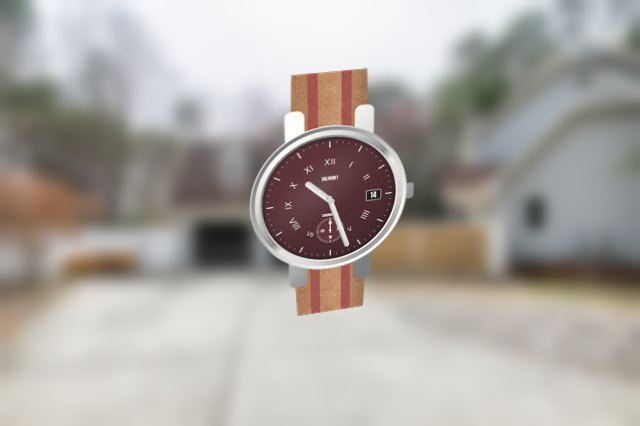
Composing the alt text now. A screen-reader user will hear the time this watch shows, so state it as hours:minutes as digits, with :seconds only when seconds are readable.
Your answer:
10:27
